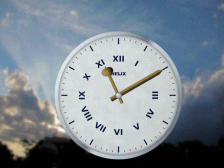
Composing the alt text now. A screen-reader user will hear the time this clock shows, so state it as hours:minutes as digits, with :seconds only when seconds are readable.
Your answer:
11:10
